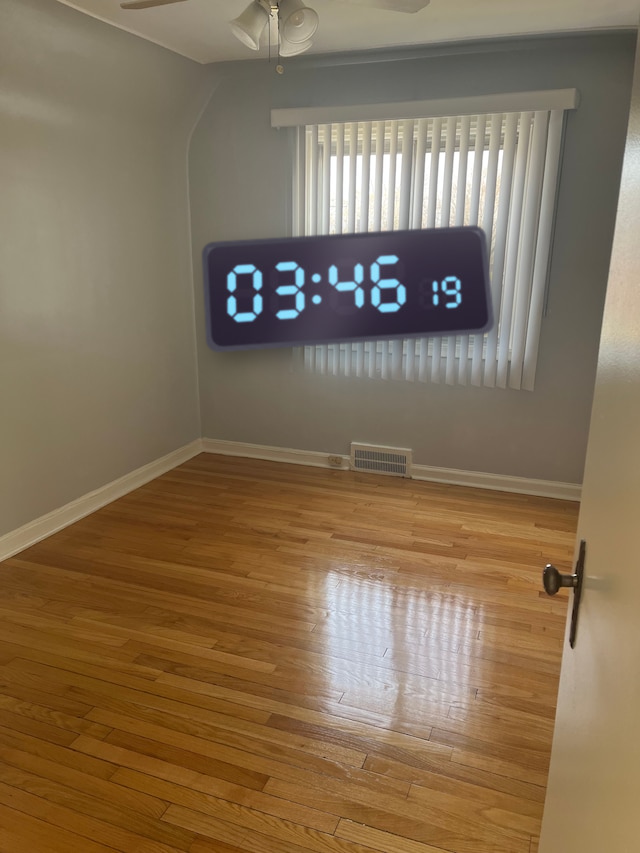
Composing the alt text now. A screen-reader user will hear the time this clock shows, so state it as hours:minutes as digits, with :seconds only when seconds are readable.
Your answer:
3:46:19
